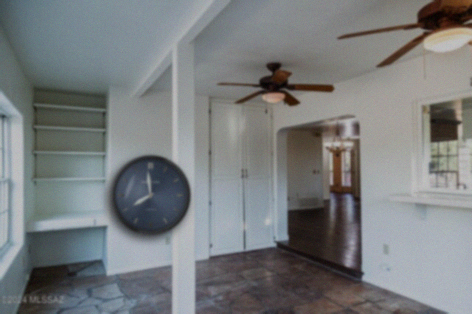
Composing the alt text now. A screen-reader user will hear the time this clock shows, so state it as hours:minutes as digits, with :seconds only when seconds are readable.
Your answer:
7:59
